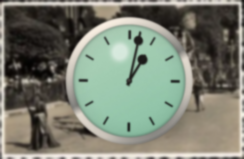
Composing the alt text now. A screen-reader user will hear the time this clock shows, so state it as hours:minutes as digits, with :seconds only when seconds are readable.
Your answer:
1:02
